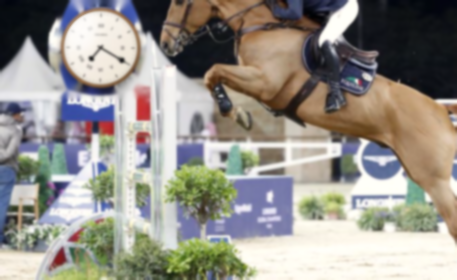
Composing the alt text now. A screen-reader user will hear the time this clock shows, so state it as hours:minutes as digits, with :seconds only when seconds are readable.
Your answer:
7:20
